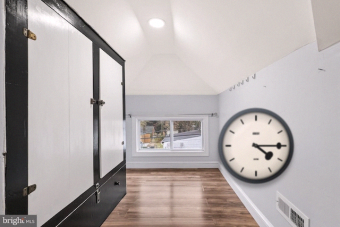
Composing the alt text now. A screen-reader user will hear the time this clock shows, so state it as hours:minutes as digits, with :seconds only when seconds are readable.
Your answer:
4:15
